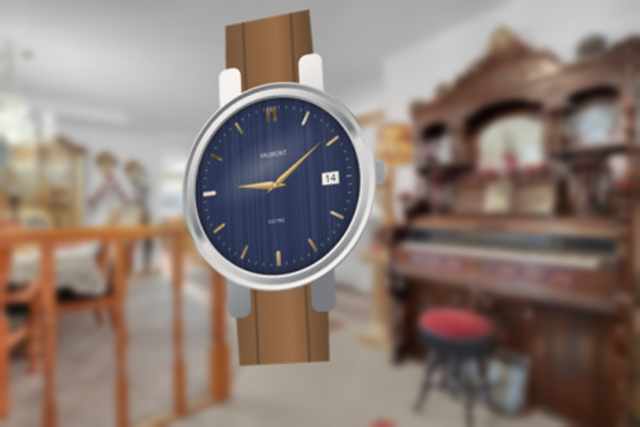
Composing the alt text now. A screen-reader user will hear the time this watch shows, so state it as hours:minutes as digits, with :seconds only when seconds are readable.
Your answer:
9:09
